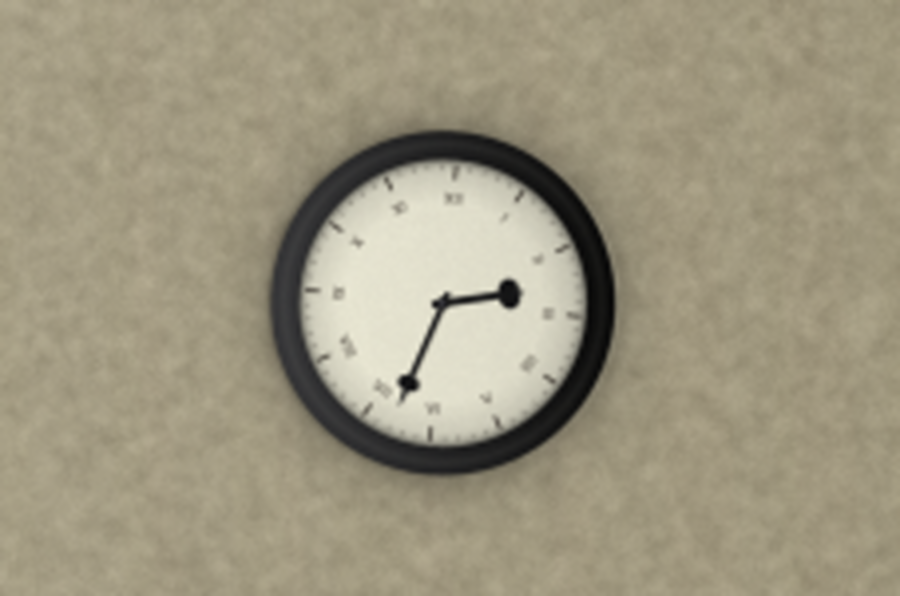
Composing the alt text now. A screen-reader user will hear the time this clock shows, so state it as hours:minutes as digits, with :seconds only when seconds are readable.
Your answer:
2:33
